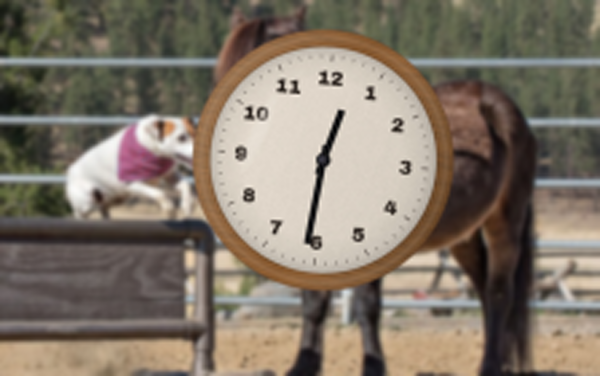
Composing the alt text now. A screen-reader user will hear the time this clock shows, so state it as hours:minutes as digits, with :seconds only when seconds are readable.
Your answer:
12:31
